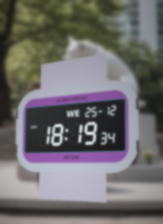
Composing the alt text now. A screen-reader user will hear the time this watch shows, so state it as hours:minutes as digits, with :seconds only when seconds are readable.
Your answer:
18:19
